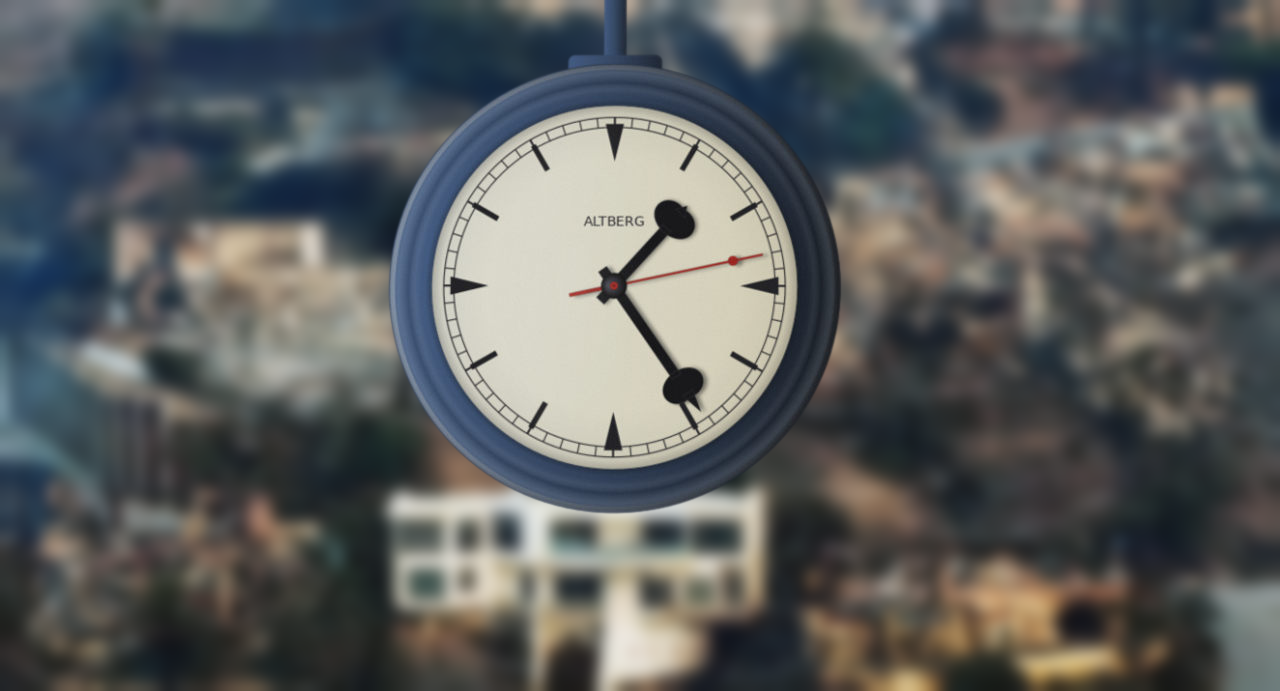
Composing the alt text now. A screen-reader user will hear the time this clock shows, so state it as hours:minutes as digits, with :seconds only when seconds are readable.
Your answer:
1:24:13
